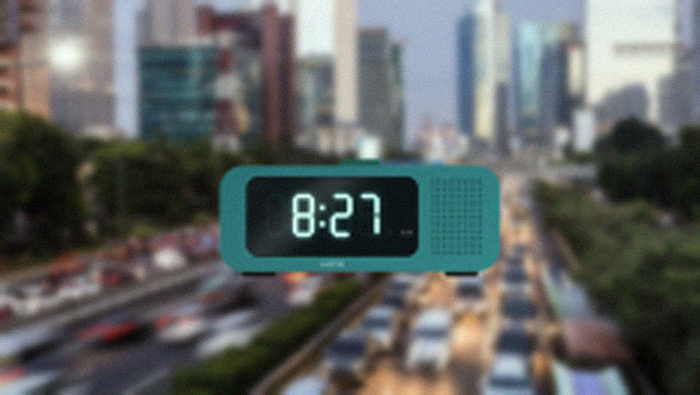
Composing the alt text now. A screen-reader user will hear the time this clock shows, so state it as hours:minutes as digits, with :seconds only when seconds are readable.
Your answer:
8:27
